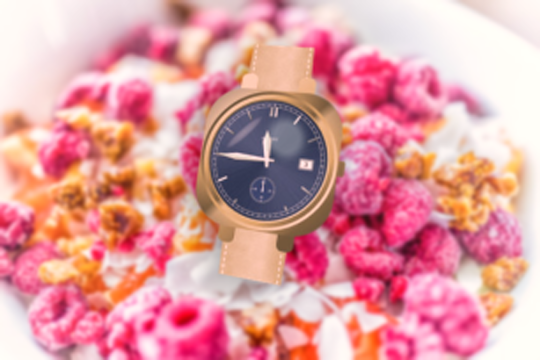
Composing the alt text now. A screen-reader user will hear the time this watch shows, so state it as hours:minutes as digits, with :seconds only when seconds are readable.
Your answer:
11:45
